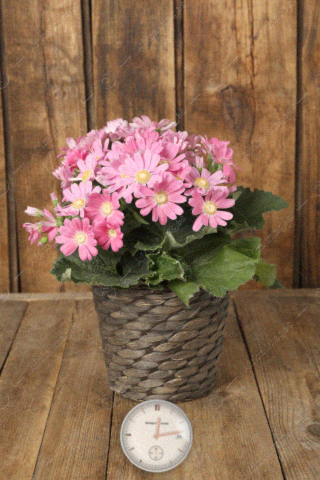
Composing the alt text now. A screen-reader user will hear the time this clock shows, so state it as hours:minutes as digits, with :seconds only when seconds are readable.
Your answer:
12:13
